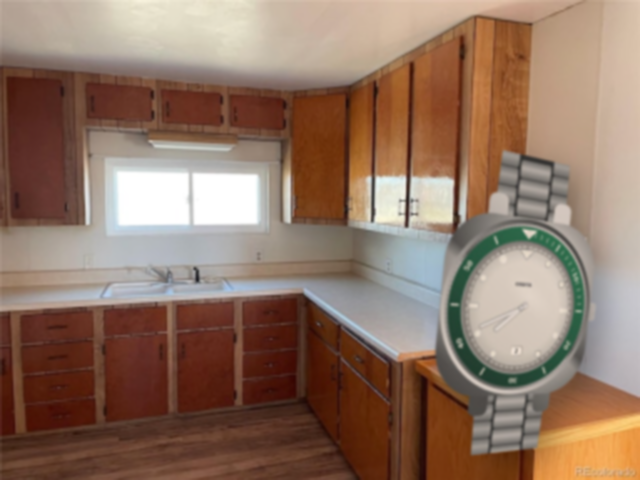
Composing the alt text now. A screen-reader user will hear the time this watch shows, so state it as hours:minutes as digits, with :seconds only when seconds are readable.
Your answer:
7:41
